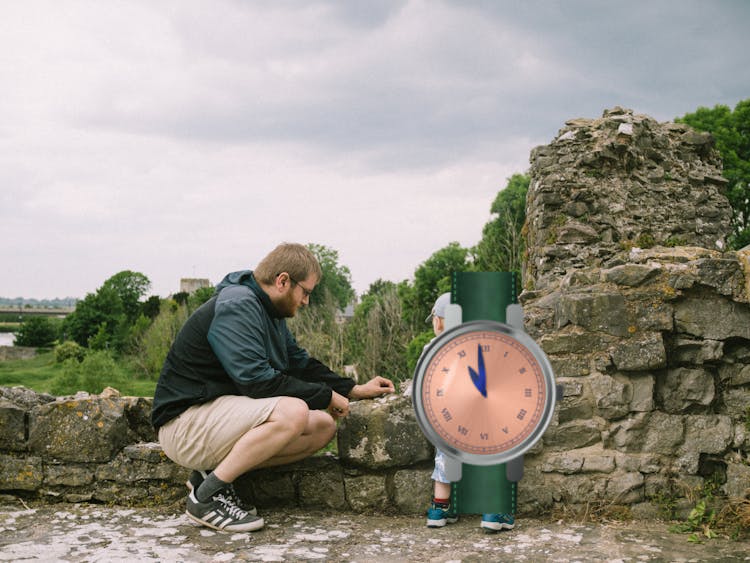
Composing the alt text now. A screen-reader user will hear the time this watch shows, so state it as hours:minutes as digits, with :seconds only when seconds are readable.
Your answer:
10:59
